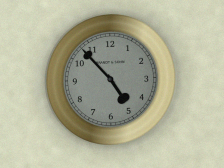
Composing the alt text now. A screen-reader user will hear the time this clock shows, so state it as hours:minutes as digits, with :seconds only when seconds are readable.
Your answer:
4:53
